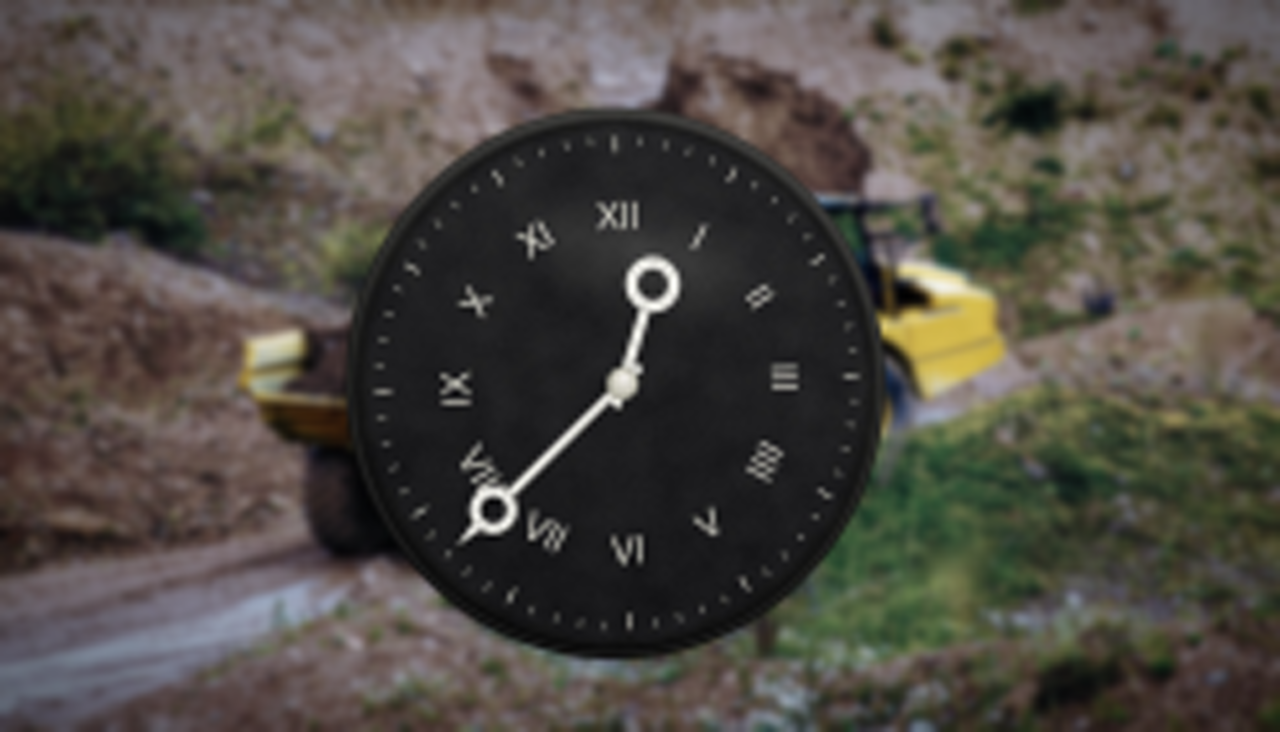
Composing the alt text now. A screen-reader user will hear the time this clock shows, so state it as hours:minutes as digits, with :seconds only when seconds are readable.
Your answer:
12:38
